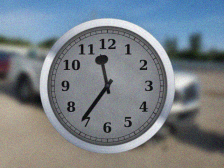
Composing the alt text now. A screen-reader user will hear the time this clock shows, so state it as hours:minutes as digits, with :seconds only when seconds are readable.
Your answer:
11:36
